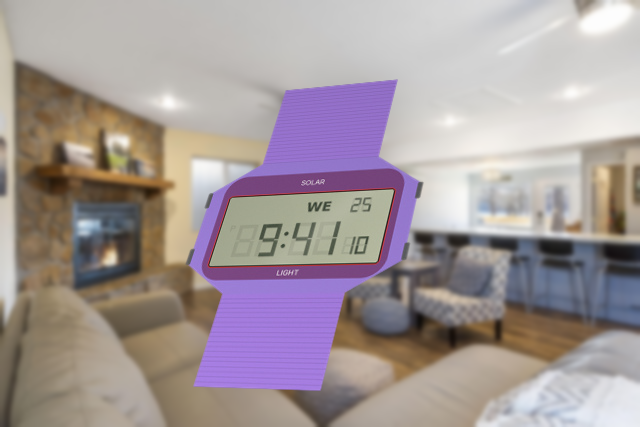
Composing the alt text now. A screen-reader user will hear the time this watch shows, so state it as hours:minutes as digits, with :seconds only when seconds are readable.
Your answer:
9:41:10
